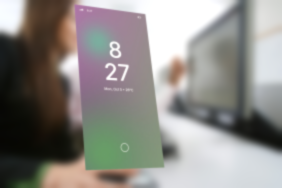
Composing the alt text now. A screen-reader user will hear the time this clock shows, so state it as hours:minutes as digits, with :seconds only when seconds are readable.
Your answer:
8:27
